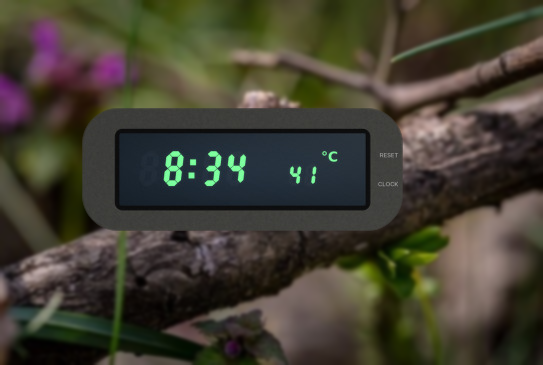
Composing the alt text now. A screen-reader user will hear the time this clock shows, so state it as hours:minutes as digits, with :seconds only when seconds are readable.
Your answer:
8:34
